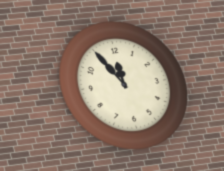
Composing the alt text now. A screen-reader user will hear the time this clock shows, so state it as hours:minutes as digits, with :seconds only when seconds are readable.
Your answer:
11:55
